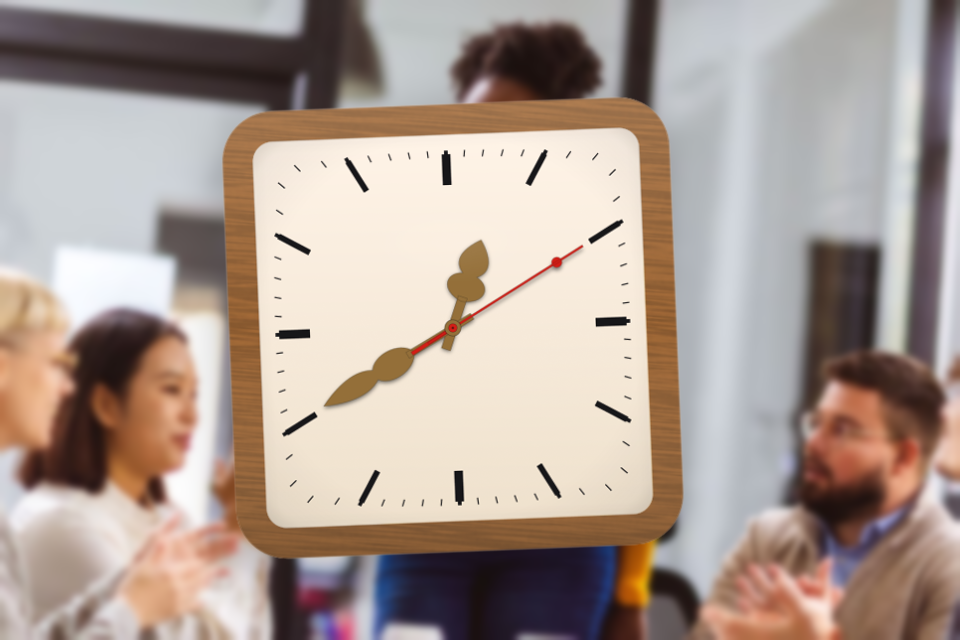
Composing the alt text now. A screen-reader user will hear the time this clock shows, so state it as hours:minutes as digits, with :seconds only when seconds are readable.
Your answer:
12:40:10
